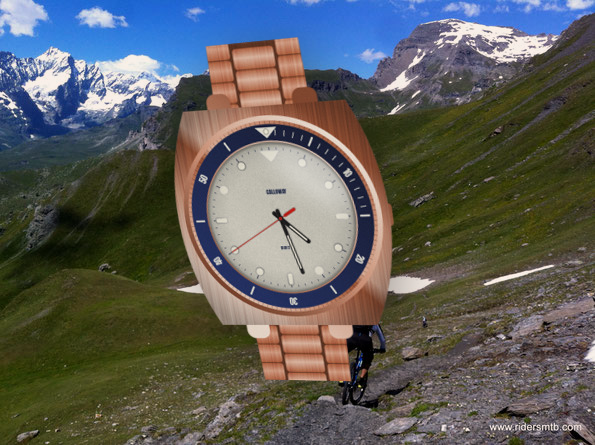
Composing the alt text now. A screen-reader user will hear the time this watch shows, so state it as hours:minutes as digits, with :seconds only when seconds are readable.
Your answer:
4:27:40
